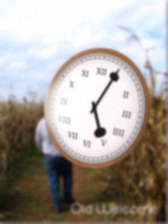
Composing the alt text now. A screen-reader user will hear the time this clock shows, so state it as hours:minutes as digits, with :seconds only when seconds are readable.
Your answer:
5:04
